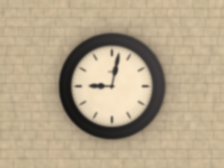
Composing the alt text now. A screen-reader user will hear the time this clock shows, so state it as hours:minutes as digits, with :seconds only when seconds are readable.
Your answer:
9:02
